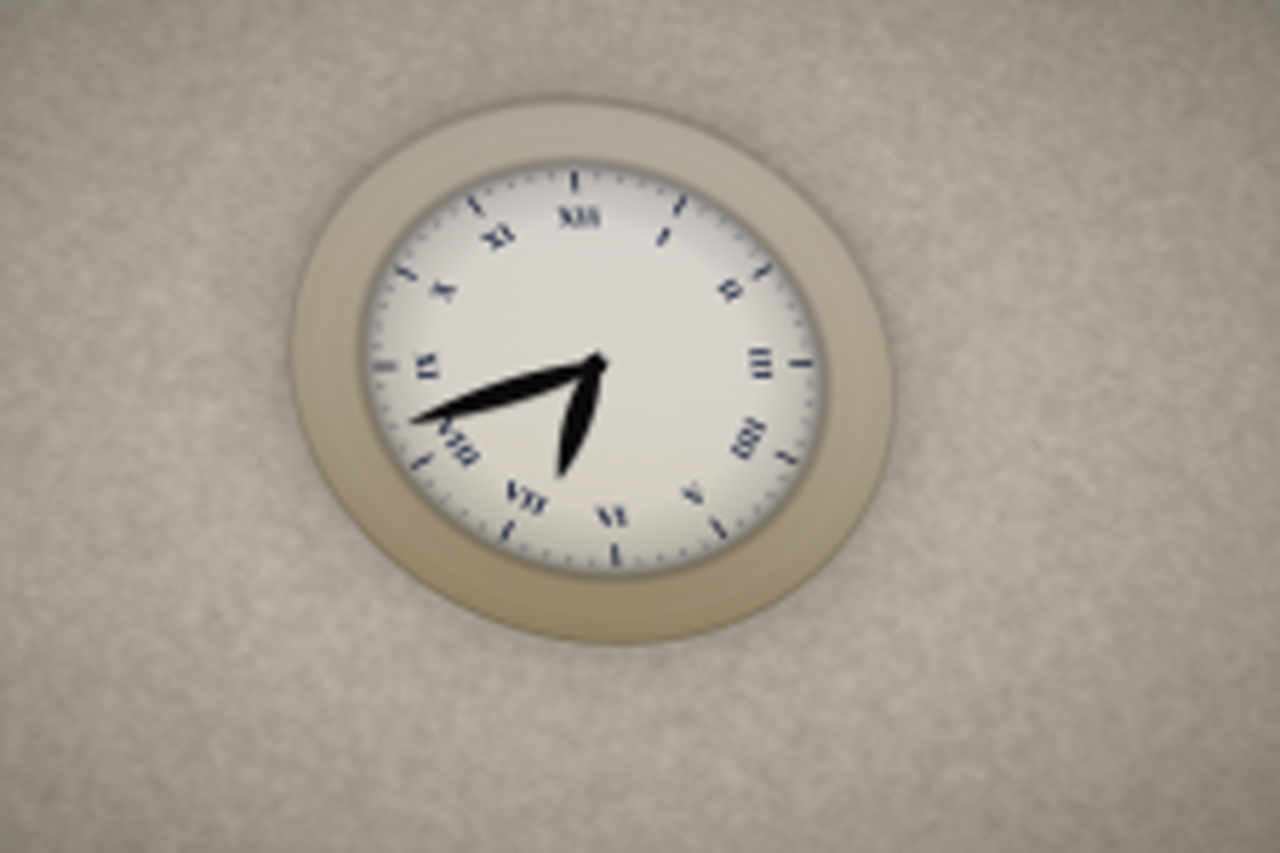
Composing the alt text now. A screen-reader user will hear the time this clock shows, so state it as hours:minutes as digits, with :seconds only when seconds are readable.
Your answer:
6:42
